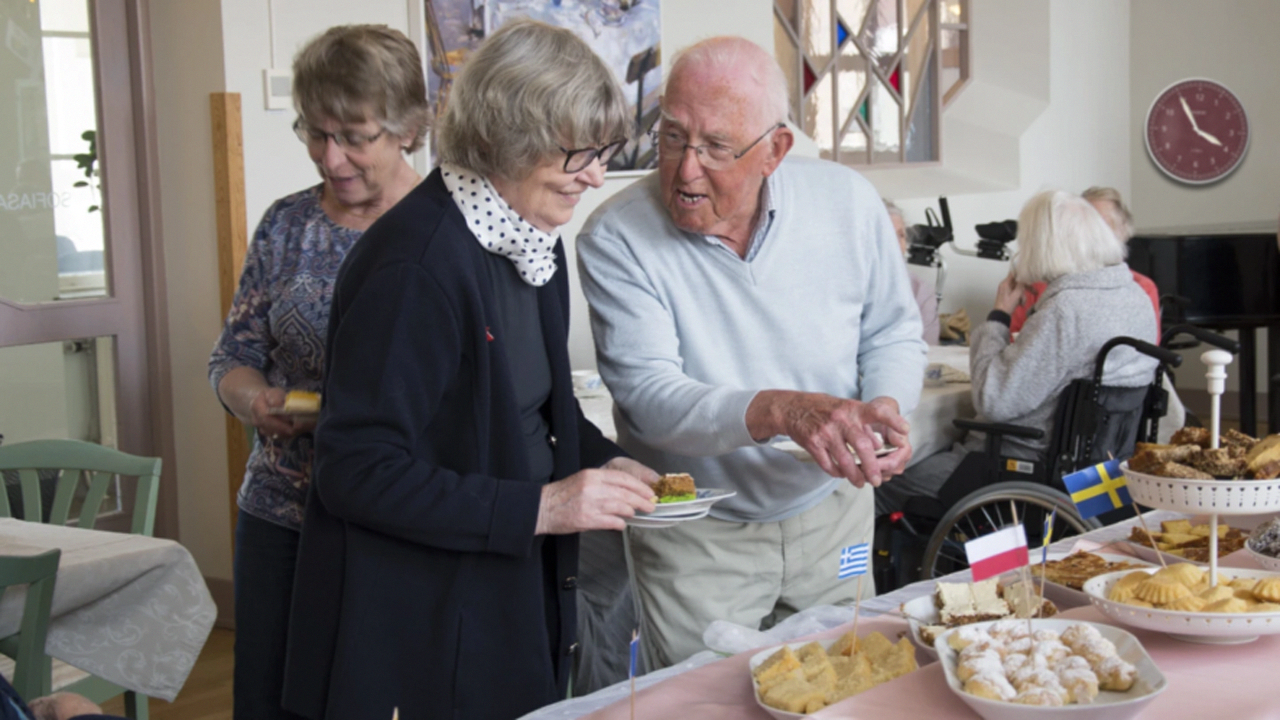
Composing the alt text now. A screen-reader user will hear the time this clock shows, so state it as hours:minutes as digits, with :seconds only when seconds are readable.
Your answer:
3:55
